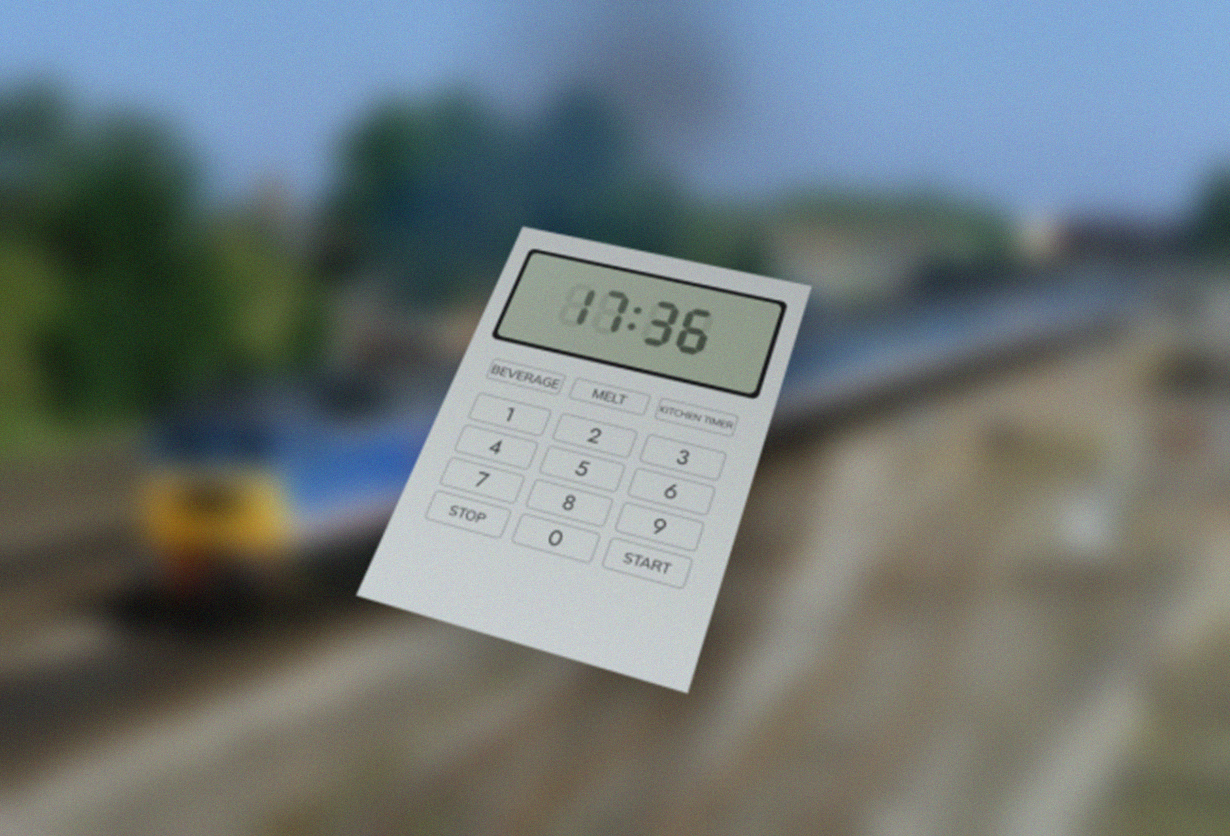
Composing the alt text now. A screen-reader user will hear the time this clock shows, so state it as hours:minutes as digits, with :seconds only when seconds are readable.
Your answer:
17:36
